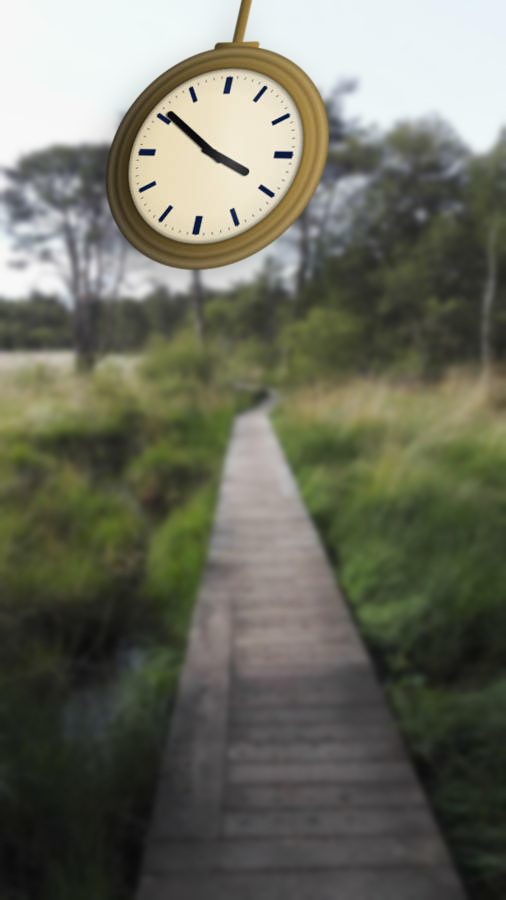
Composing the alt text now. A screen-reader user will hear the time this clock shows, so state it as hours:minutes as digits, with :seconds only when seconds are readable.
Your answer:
3:51
